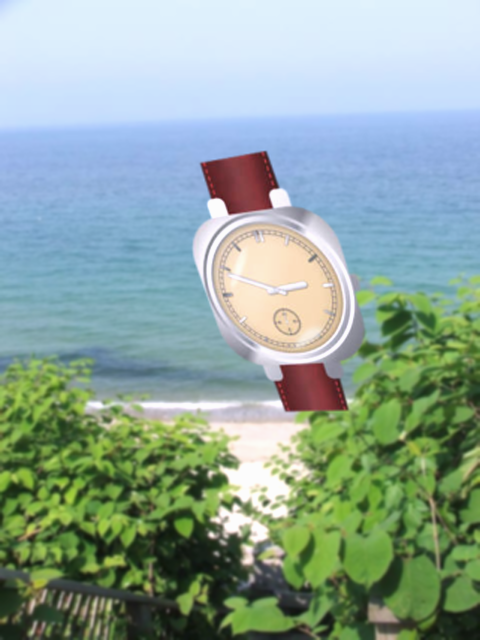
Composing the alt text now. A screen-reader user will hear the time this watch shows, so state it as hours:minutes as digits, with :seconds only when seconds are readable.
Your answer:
2:49
